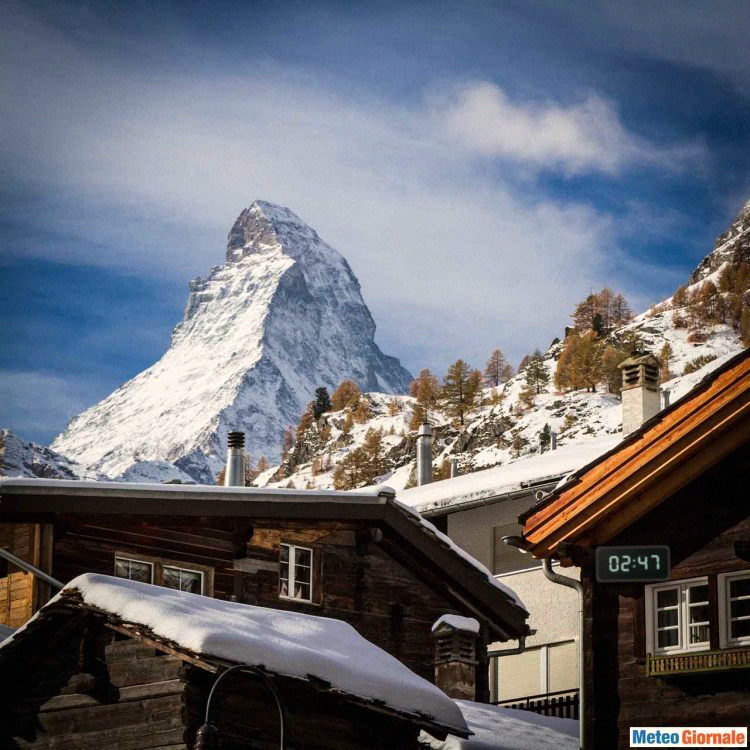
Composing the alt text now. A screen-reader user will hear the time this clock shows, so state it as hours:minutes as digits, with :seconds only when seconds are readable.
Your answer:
2:47
